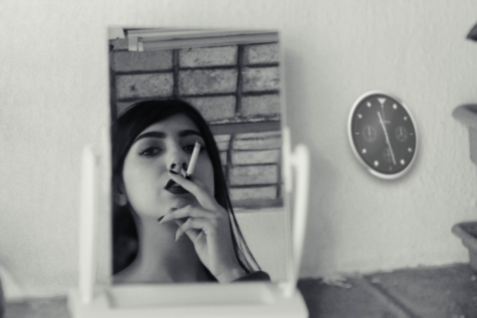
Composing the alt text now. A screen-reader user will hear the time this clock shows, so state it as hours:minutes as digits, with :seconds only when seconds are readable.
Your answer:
11:28
